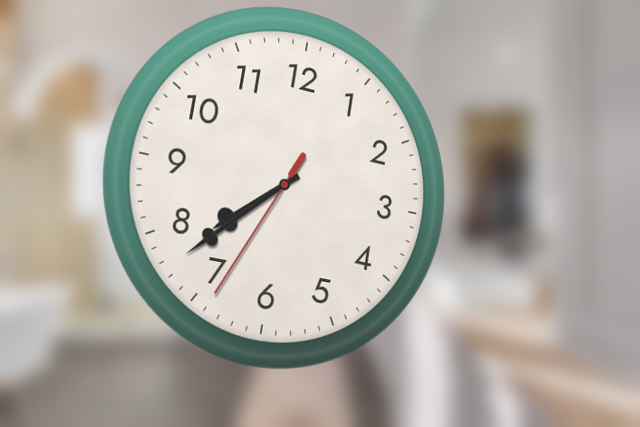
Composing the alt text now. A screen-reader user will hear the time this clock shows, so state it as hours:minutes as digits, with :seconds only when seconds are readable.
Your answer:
7:37:34
